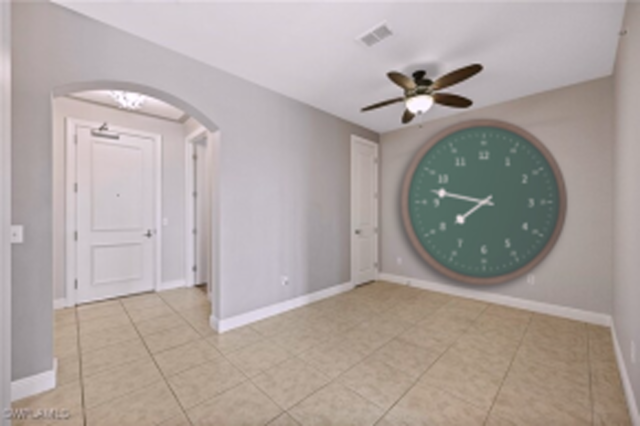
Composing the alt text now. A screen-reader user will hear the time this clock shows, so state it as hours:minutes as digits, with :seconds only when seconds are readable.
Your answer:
7:47
